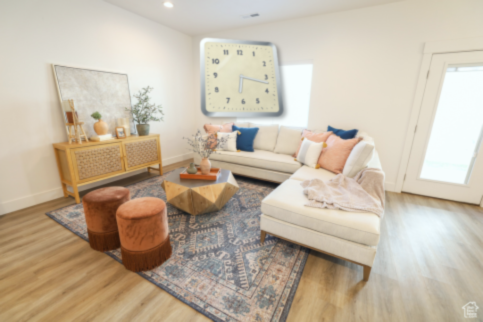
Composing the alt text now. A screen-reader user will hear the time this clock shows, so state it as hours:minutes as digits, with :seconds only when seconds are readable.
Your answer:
6:17
